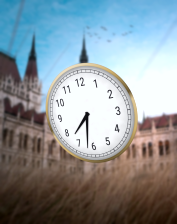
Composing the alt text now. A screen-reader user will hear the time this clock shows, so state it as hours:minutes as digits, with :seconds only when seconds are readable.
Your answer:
7:32
